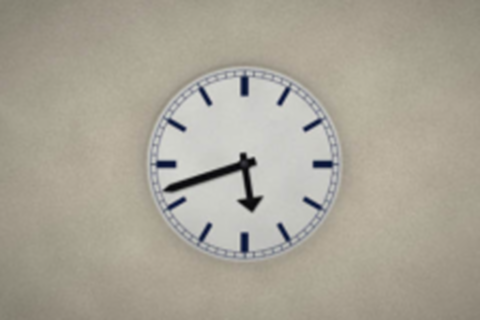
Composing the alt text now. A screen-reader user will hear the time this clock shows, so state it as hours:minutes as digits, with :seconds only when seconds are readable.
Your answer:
5:42
